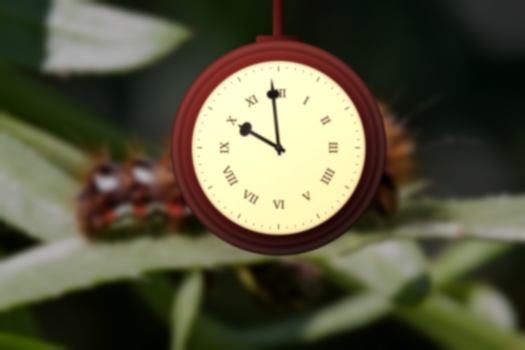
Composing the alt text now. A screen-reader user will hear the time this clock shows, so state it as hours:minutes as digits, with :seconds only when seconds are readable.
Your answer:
9:59
